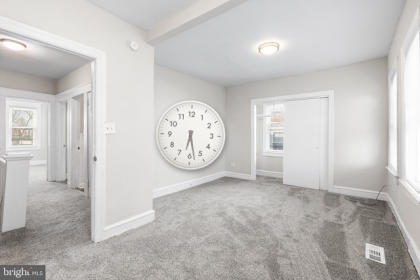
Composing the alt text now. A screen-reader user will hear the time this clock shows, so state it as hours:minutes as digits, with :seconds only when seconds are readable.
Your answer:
6:28
